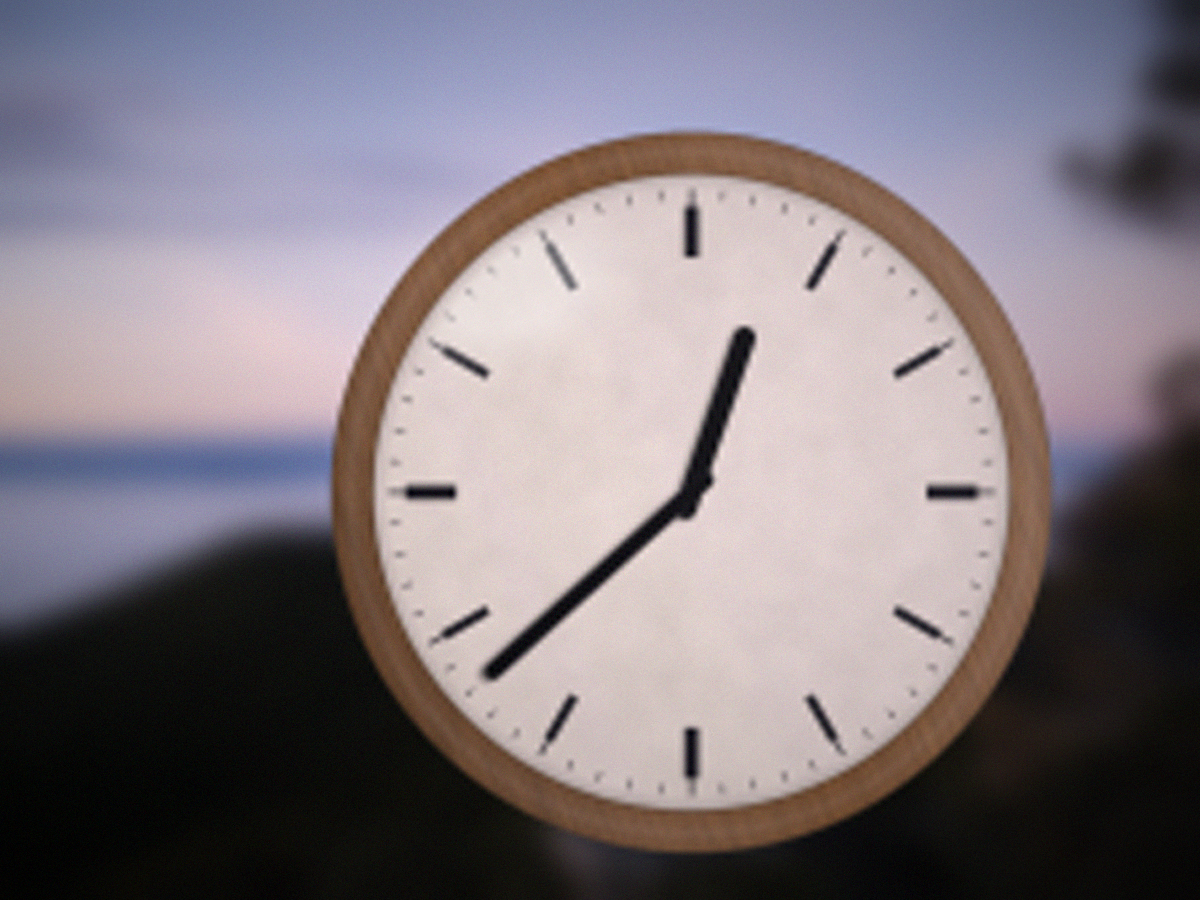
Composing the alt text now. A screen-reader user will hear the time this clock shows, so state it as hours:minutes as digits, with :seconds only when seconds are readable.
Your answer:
12:38
